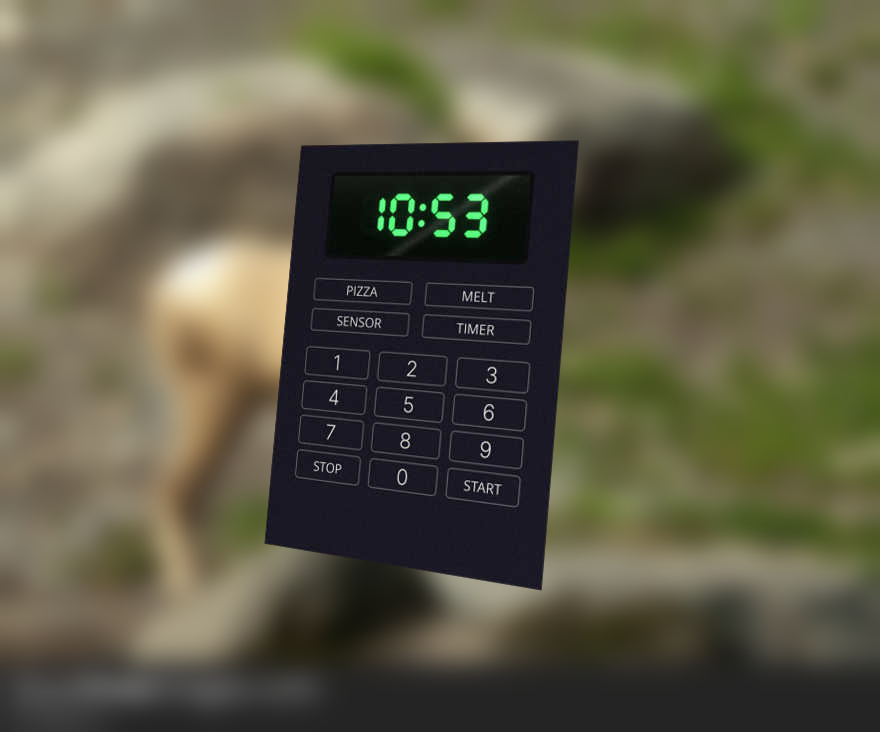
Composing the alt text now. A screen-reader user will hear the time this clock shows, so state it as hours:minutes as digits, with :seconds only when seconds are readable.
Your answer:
10:53
